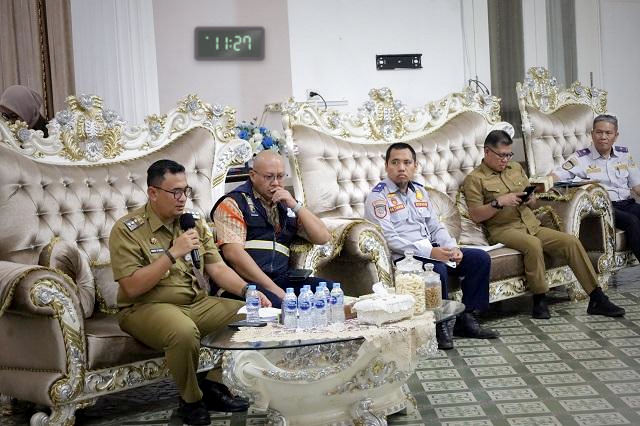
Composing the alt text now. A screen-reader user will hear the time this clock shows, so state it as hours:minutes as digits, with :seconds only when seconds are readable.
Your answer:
11:27
